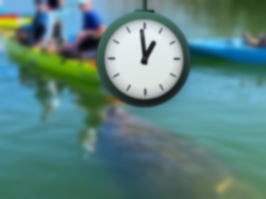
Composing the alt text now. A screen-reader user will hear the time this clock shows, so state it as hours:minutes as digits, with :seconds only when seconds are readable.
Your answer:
12:59
